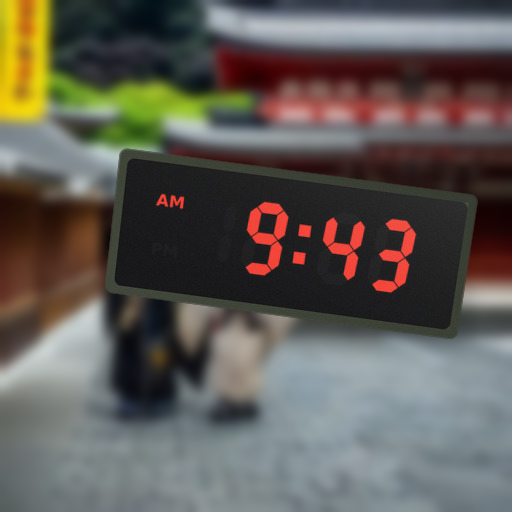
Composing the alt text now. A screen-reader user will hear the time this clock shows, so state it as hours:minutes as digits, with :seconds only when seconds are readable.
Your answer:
9:43
